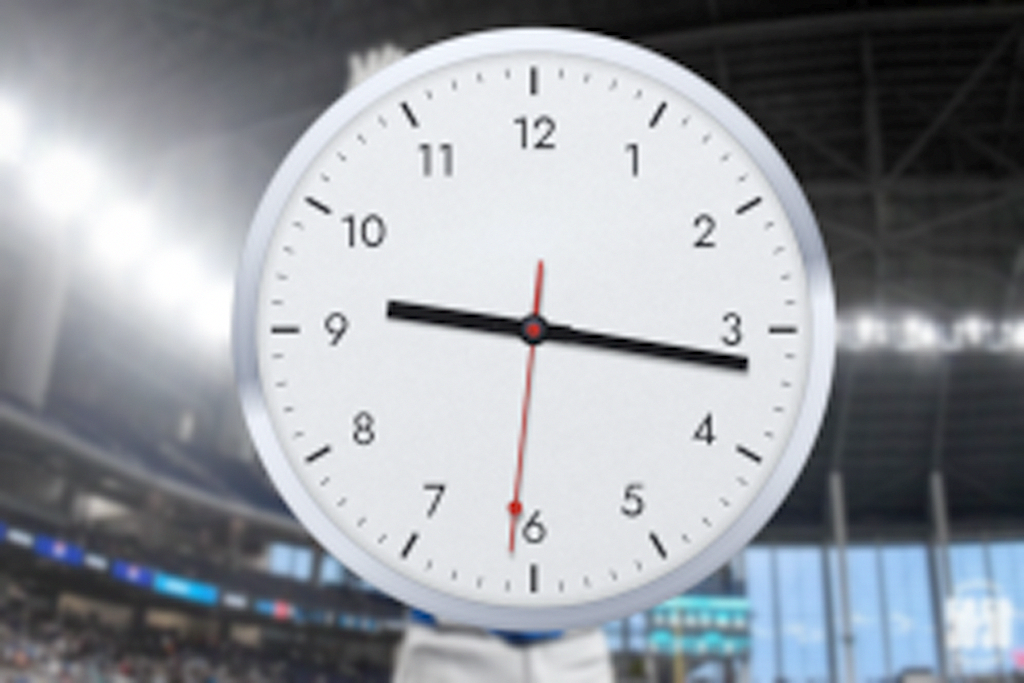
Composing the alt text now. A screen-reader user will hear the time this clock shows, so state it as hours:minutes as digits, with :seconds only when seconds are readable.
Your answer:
9:16:31
